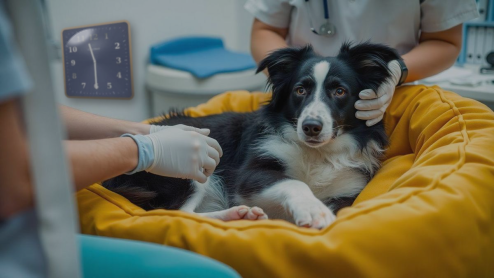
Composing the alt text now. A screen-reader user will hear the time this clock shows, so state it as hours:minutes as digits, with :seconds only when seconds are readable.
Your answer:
11:30
